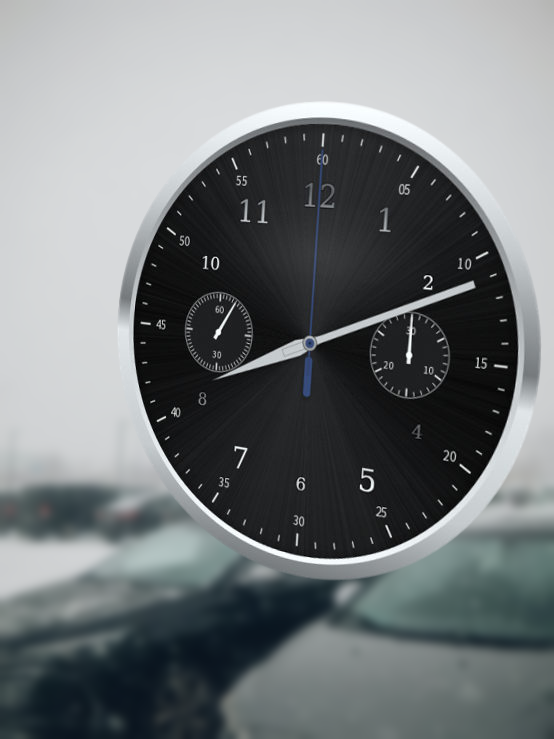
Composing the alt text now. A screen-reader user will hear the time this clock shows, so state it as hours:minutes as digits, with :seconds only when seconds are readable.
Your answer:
8:11:05
